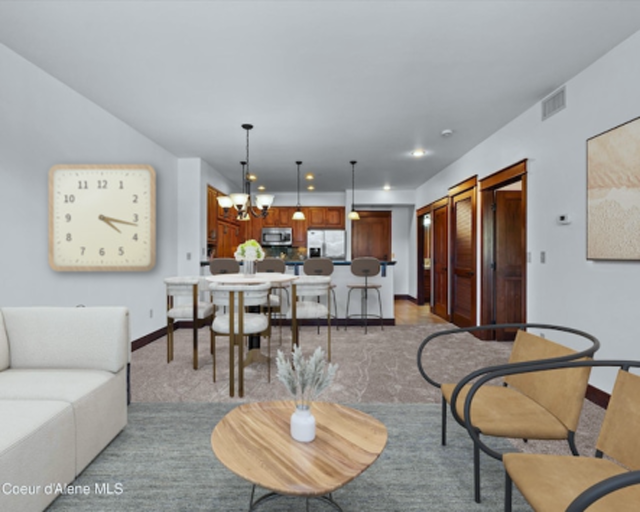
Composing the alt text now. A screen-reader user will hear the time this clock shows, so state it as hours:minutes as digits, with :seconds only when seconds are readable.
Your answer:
4:17
